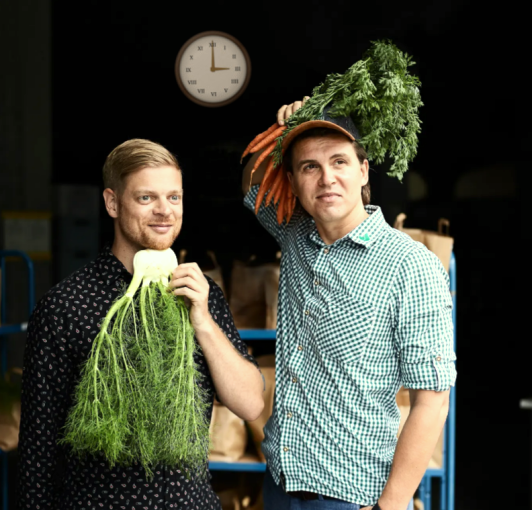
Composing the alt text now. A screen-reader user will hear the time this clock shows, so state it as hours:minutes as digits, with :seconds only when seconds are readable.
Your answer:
3:00
